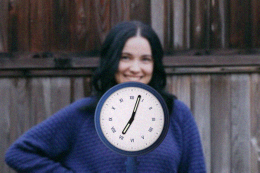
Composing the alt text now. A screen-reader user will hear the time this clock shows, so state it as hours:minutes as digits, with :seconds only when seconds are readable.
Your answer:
7:03
